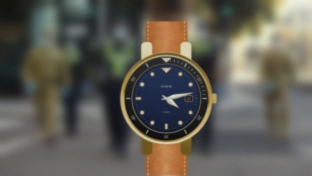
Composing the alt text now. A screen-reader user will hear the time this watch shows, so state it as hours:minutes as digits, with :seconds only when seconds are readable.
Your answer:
4:13
